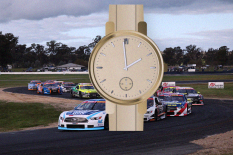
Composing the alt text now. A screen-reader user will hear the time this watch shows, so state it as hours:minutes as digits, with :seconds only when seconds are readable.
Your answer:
1:59
